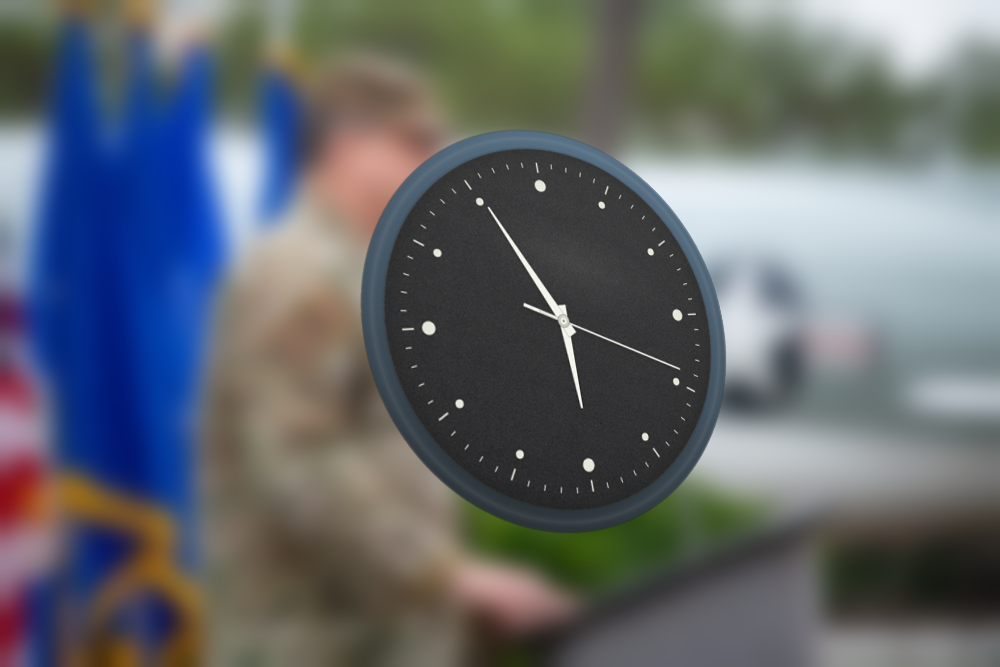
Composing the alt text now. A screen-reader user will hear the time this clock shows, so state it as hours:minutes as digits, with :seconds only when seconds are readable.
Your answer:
5:55:19
